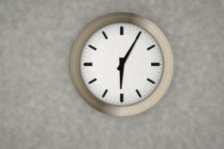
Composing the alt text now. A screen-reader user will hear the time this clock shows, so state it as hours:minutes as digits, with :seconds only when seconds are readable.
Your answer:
6:05
